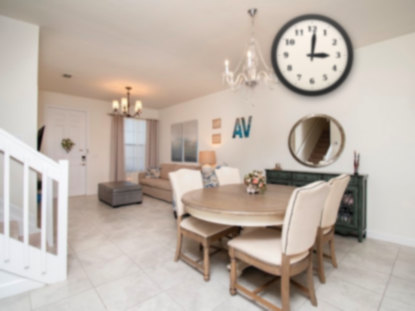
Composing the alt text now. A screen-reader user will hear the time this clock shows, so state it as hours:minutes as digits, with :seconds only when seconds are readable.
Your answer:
3:01
